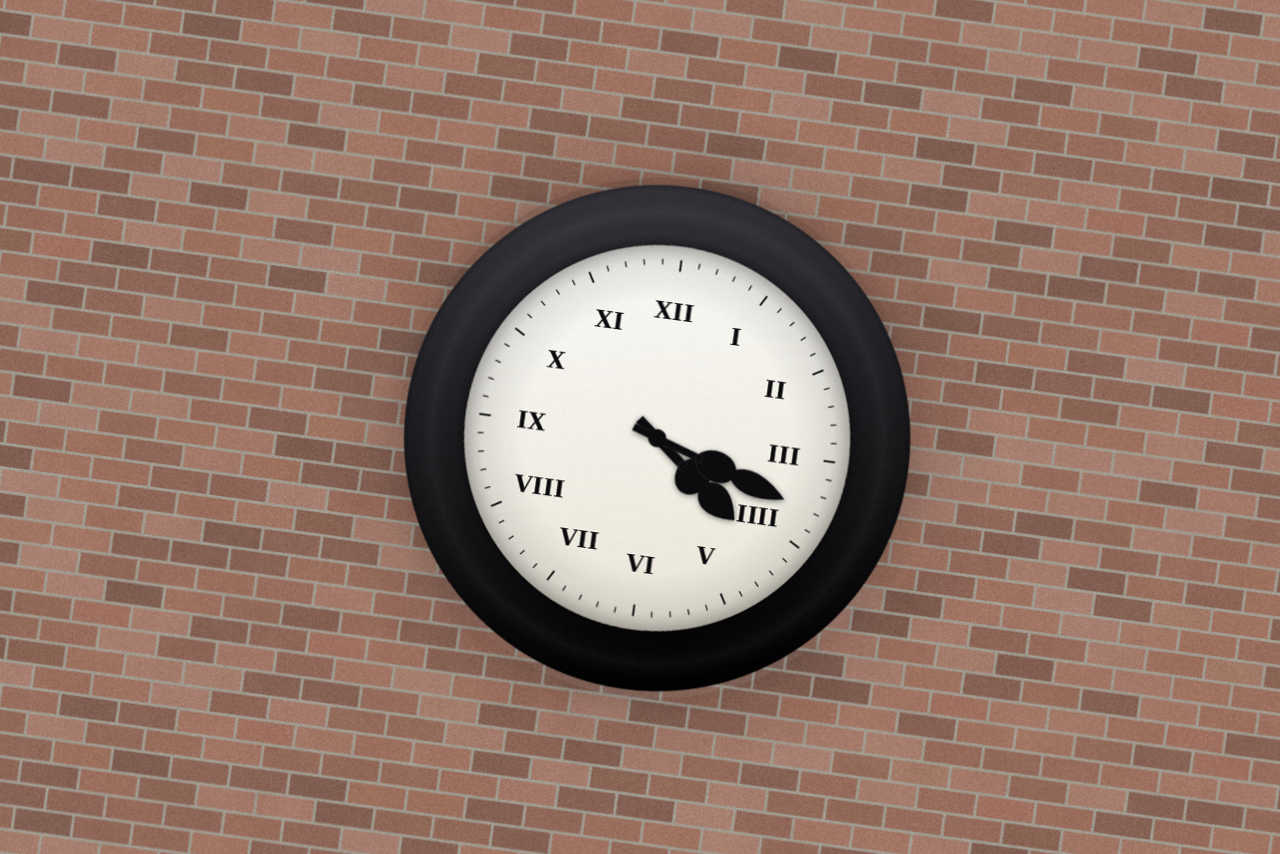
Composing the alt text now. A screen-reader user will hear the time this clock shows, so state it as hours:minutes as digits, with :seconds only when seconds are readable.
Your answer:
4:18
